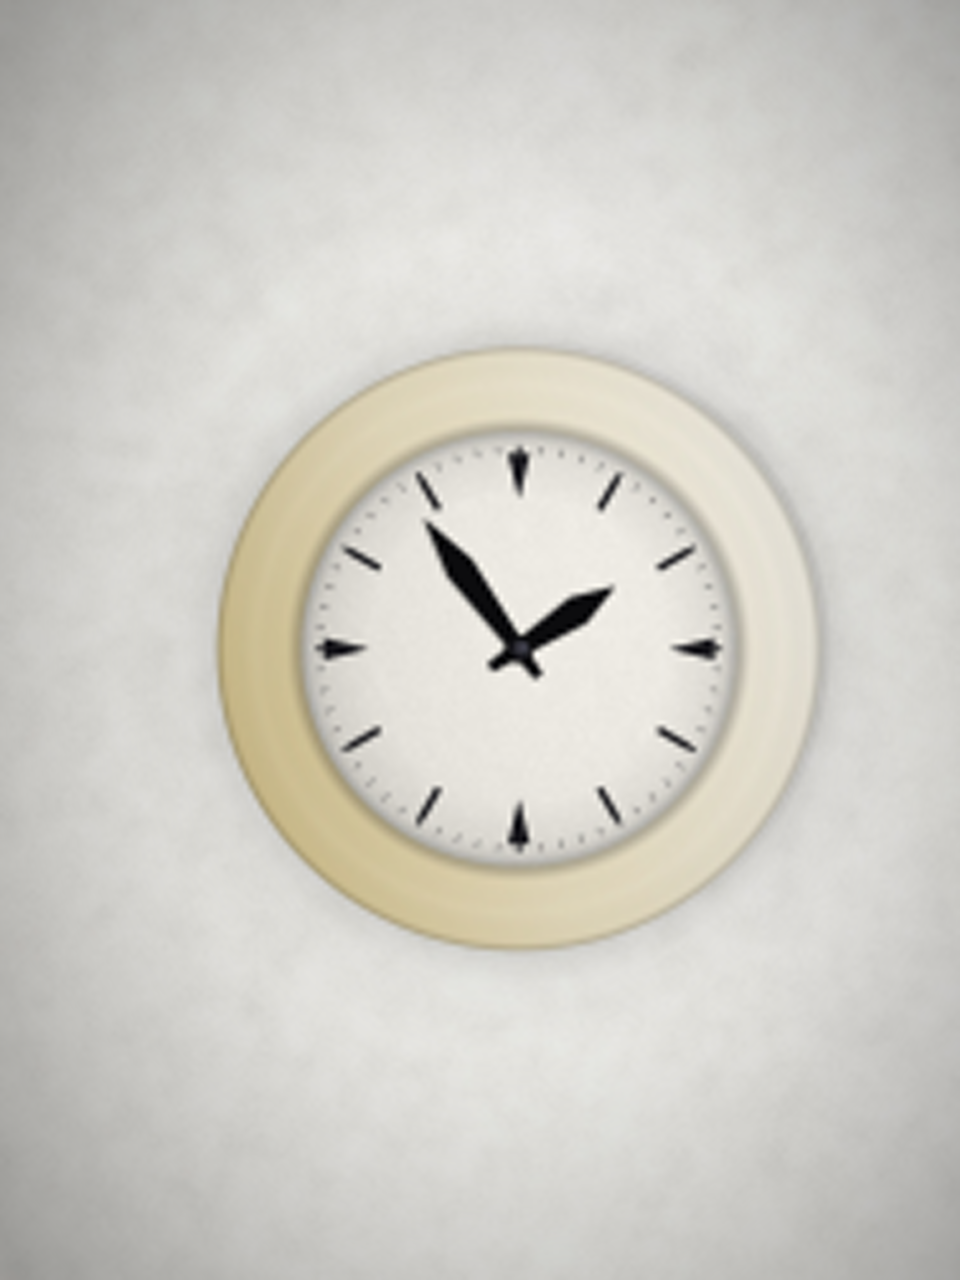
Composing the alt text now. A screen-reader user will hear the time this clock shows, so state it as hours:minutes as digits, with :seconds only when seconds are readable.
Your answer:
1:54
